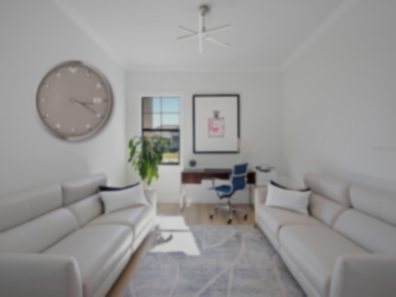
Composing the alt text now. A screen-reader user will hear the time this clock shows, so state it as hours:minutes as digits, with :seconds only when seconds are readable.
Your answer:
3:20
